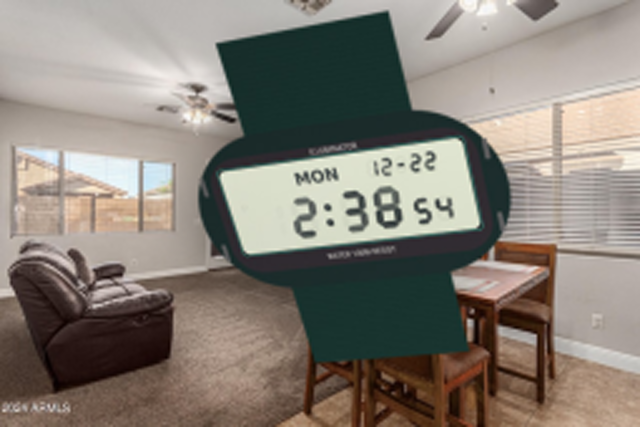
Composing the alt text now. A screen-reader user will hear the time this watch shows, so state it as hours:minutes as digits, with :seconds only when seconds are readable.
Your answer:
2:38:54
